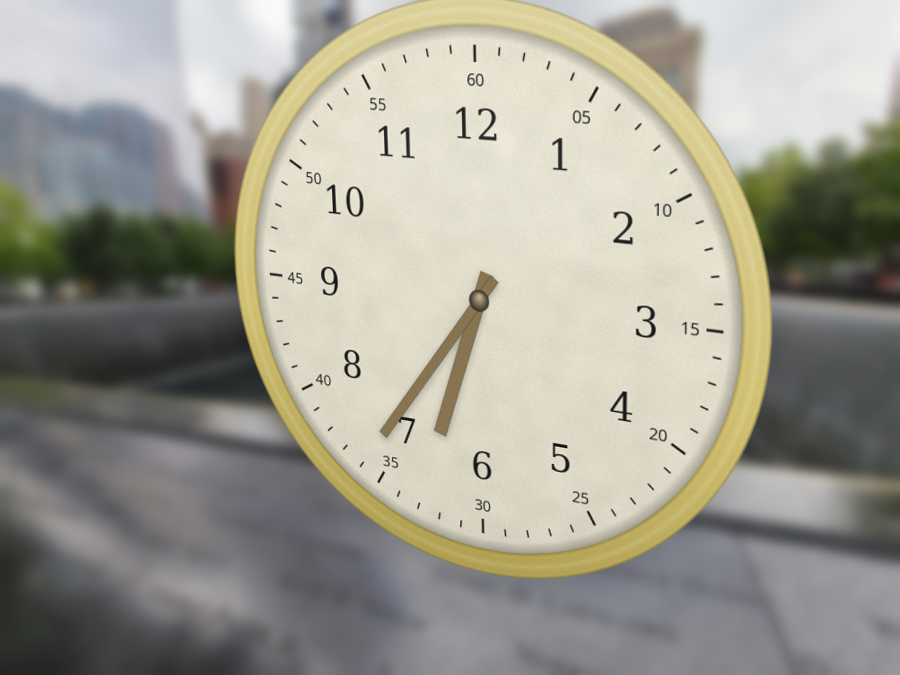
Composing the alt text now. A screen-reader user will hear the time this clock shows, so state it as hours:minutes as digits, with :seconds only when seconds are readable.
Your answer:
6:36
